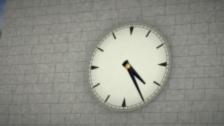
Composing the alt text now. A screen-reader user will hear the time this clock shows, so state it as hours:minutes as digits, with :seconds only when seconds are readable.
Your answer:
4:25
